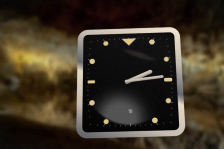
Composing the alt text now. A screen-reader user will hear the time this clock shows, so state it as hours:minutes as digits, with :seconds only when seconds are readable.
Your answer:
2:14
